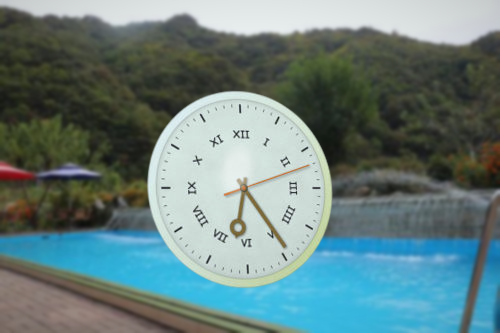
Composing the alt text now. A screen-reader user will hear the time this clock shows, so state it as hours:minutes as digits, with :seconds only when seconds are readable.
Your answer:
6:24:12
